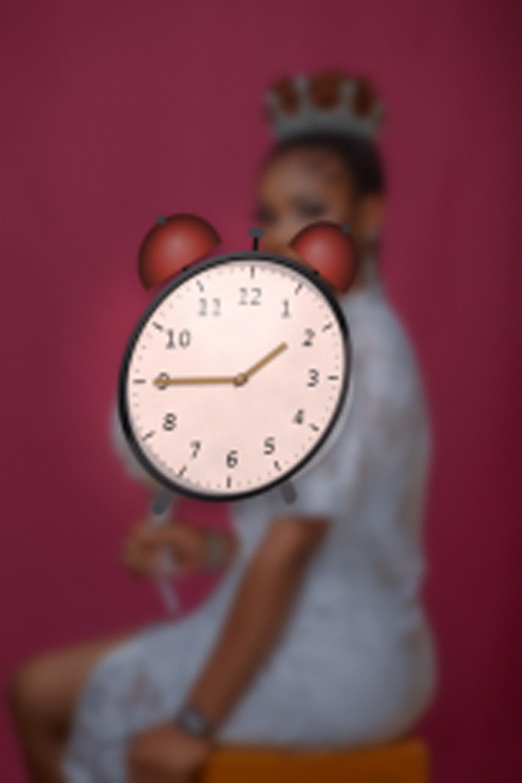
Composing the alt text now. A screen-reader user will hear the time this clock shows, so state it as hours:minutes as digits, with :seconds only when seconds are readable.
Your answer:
1:45
